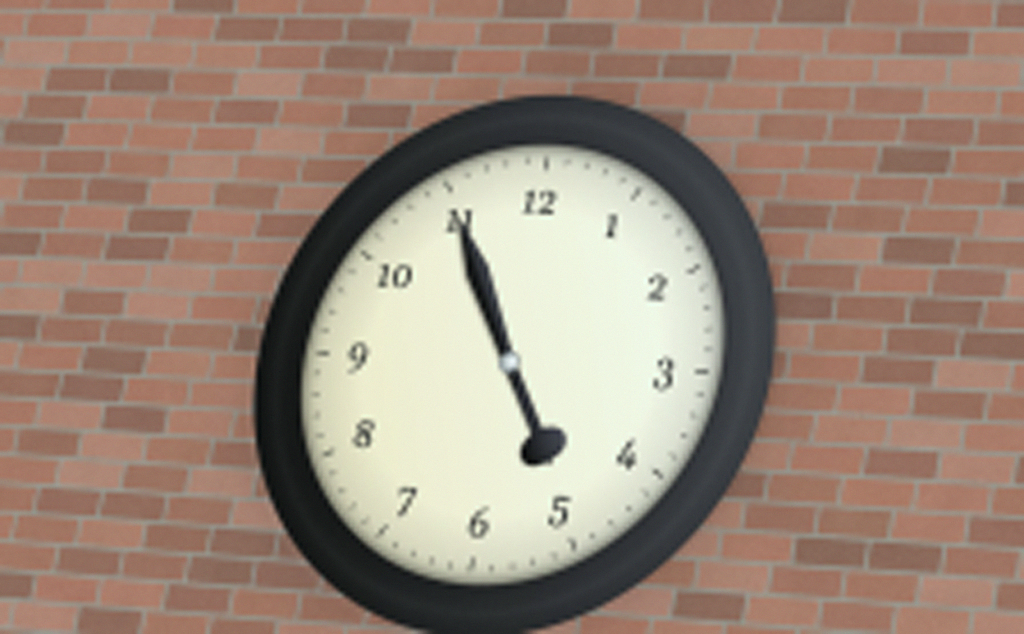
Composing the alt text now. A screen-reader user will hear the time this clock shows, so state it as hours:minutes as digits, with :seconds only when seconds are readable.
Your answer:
4:55
